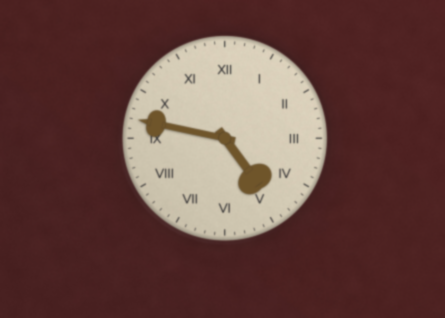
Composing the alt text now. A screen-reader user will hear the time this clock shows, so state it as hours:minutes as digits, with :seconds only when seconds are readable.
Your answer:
4:47
